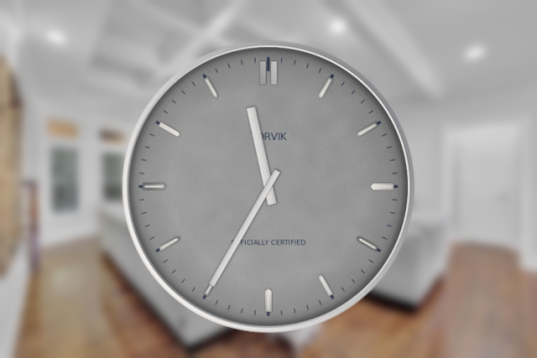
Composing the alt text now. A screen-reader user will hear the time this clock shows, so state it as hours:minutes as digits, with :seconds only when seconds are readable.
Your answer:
11:35
